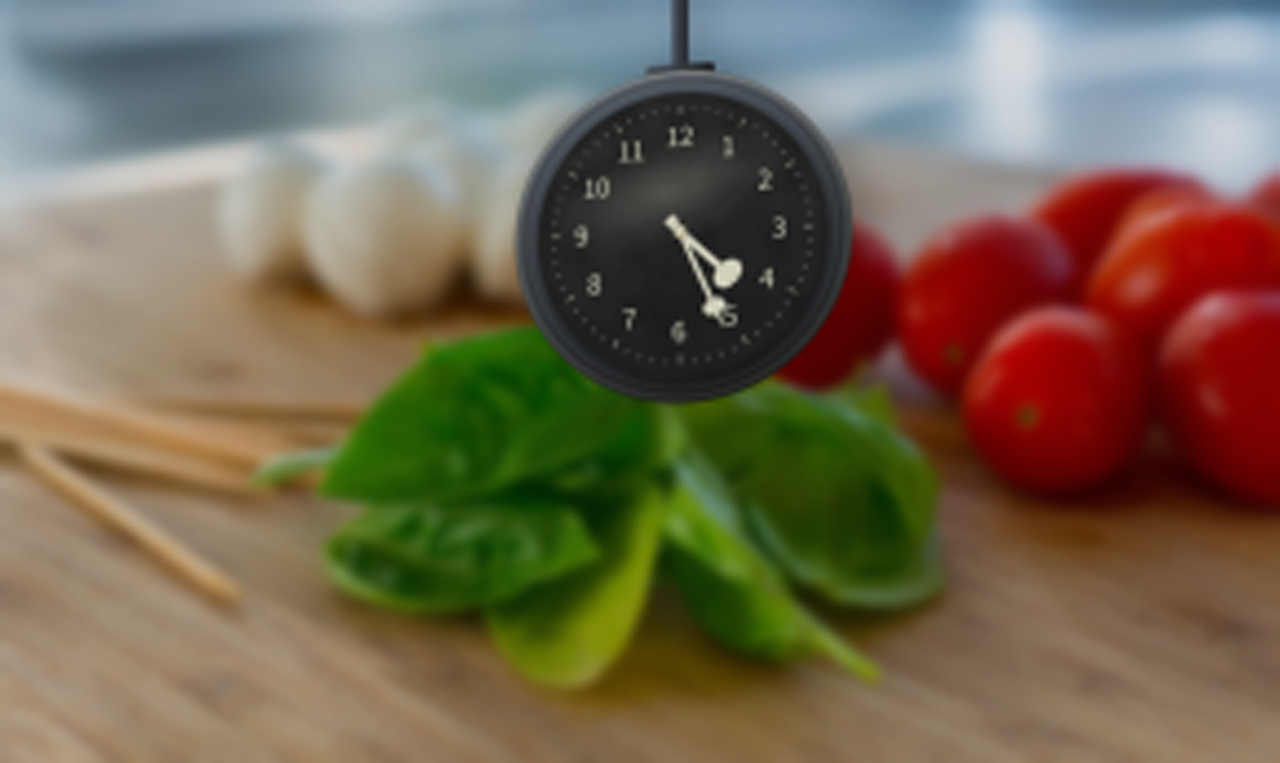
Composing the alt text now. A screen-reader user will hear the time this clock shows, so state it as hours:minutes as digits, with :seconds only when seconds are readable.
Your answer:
4:26
